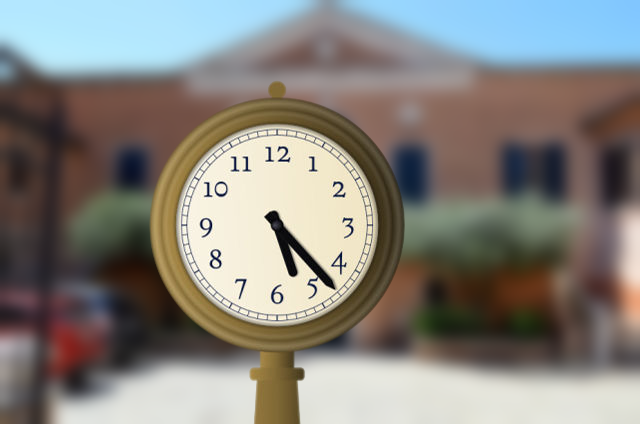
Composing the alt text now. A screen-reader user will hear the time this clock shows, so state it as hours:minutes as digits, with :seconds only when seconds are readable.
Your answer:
5:23
